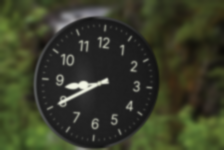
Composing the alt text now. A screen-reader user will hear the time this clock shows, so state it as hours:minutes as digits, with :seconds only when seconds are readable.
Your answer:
8:40
